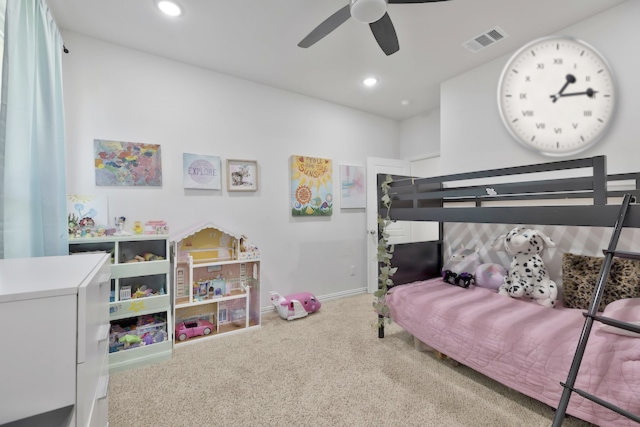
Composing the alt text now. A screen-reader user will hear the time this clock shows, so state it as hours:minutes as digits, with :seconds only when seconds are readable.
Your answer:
1:14
